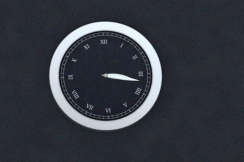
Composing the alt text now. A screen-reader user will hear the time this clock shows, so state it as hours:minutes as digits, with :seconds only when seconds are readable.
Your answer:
3:17
